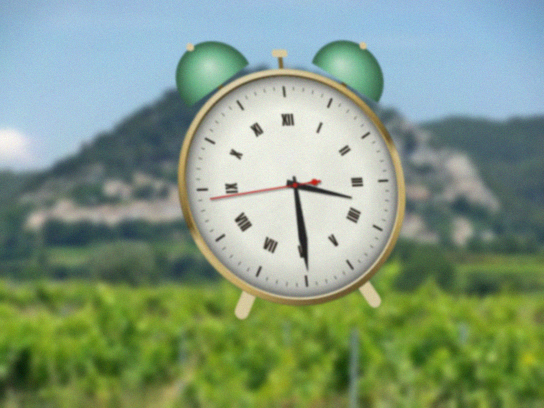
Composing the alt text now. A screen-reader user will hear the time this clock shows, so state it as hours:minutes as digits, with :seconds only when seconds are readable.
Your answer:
3:29:44
